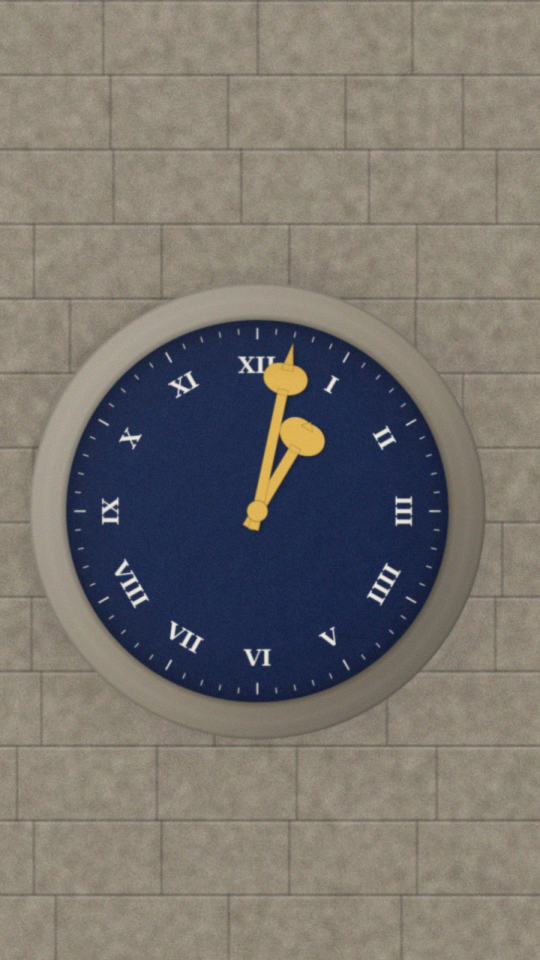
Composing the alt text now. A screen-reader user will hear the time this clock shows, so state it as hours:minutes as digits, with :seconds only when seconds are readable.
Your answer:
1:02
